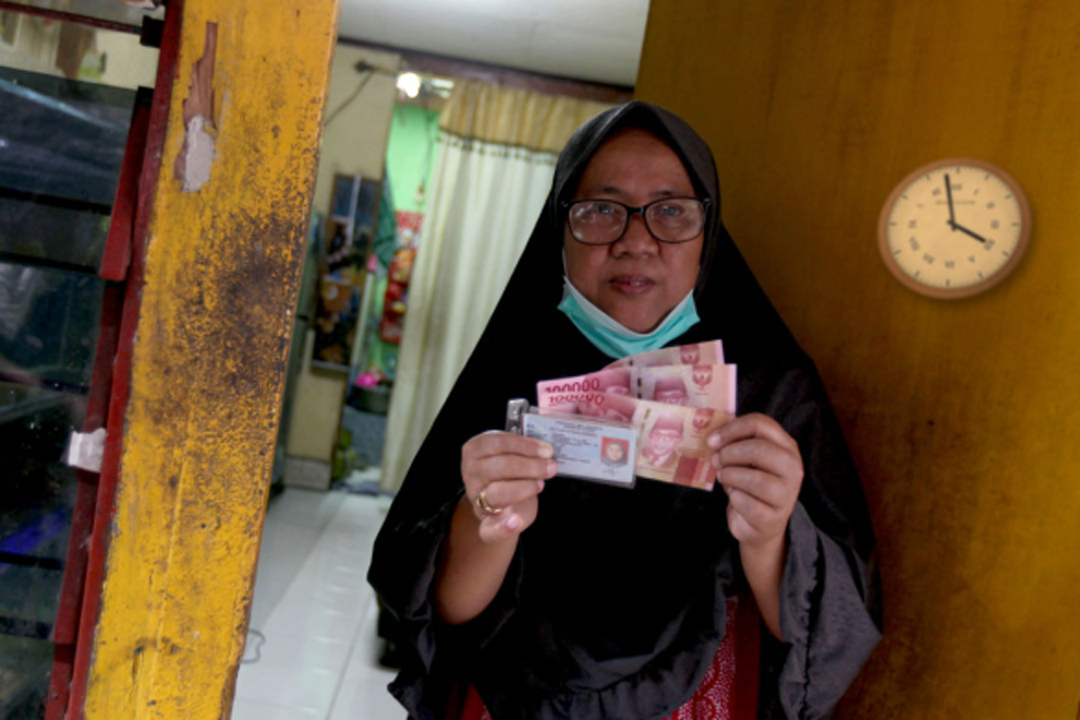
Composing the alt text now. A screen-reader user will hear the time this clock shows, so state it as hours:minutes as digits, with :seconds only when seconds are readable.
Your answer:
3:58
